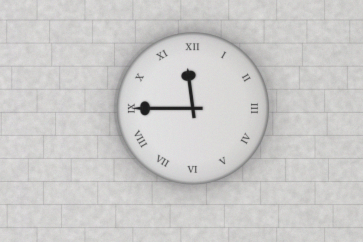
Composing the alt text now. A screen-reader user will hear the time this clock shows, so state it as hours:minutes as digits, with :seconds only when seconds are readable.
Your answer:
11:45
